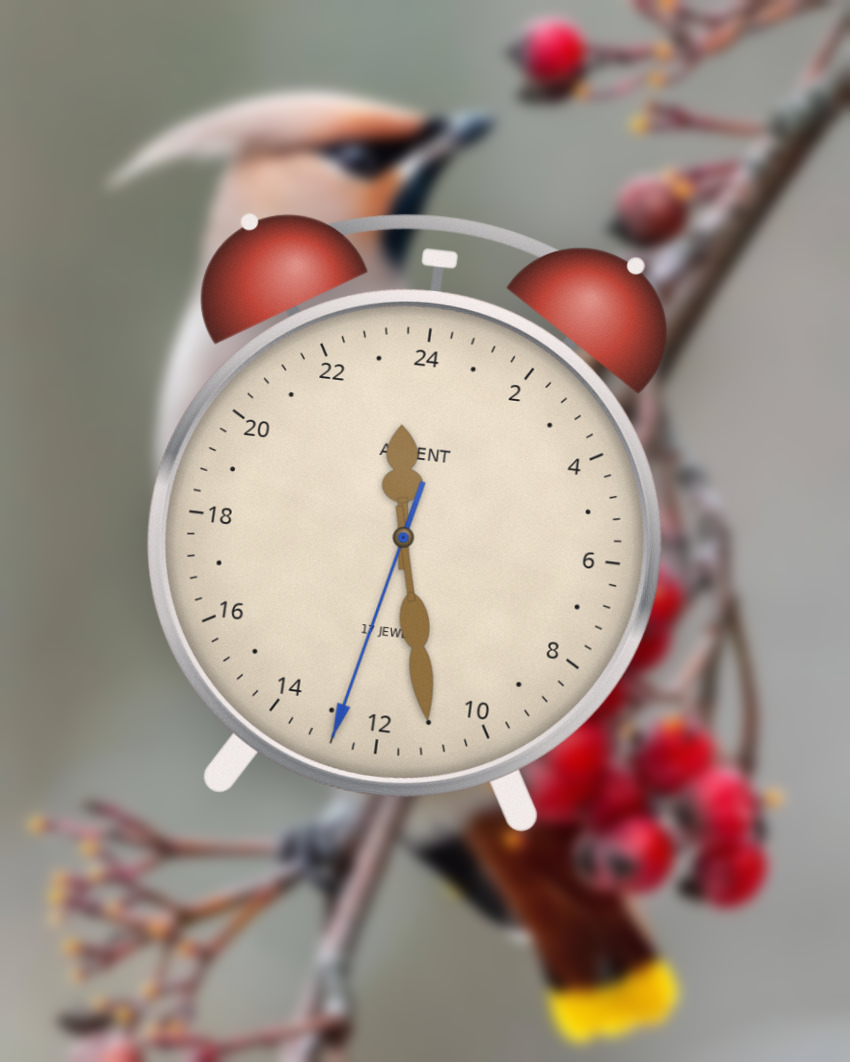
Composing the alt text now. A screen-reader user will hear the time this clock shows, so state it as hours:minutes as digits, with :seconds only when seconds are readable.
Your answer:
23:27:32
